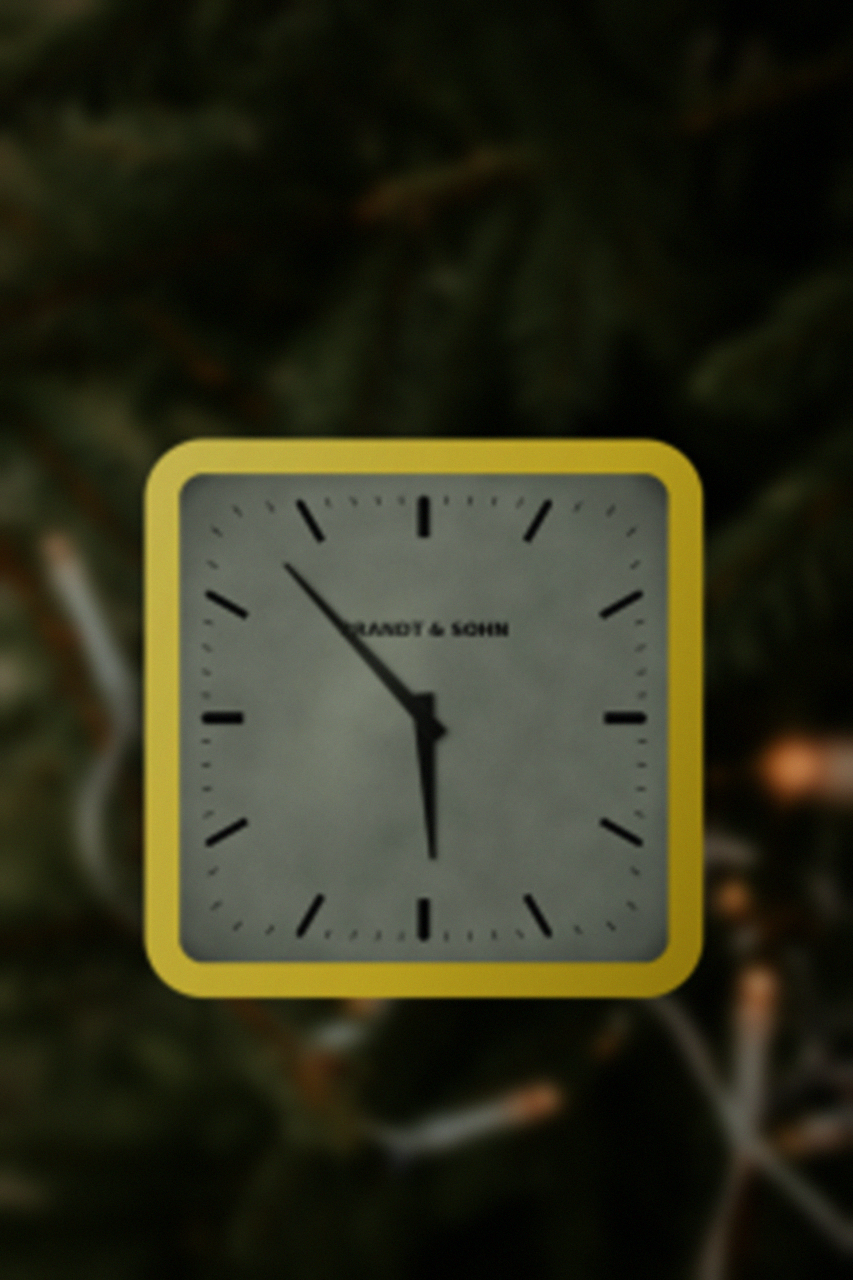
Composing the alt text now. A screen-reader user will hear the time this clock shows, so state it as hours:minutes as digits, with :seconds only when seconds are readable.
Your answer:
5:53
